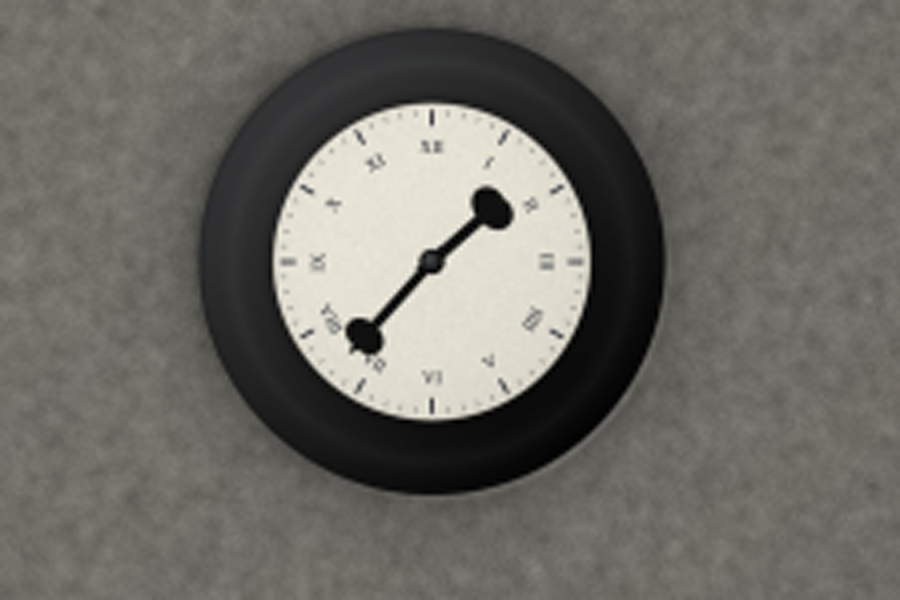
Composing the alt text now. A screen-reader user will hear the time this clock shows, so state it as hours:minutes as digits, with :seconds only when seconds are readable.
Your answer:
1:37
